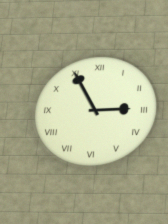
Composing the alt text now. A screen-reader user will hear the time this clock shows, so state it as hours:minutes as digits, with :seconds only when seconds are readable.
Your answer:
2:55
